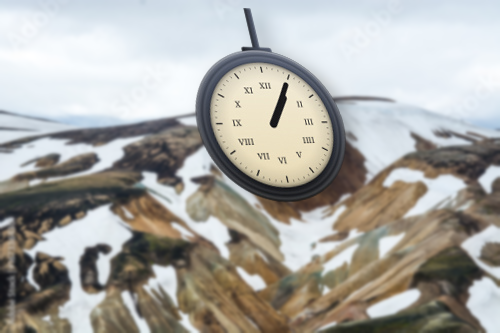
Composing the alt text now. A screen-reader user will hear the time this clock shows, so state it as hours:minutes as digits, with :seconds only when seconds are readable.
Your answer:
1:05
